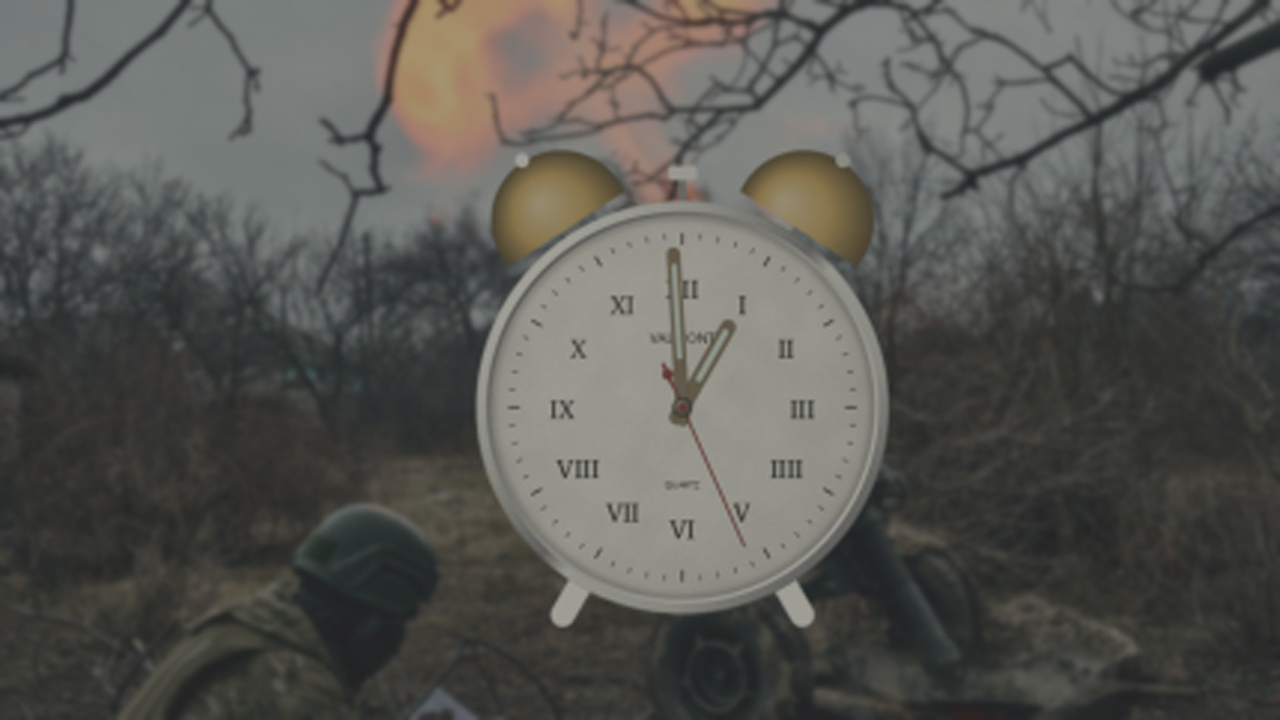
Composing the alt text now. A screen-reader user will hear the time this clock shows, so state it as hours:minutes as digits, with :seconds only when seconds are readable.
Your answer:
12:59:26
